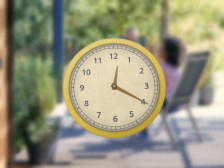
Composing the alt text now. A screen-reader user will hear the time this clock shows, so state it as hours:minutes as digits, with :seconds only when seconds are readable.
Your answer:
12:20
